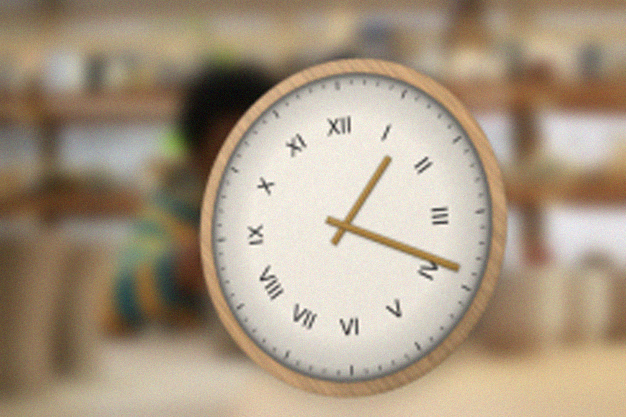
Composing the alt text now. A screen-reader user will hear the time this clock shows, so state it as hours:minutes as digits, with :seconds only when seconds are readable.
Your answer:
1:19
